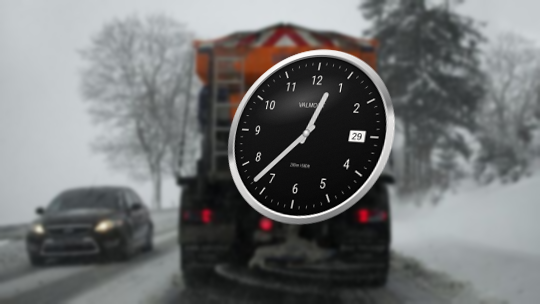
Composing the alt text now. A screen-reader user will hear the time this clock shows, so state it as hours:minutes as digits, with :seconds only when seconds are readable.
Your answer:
12:37
